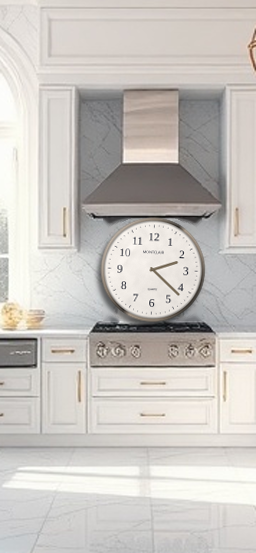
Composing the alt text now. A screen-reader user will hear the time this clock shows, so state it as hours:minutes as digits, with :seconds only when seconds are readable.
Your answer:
2:22
